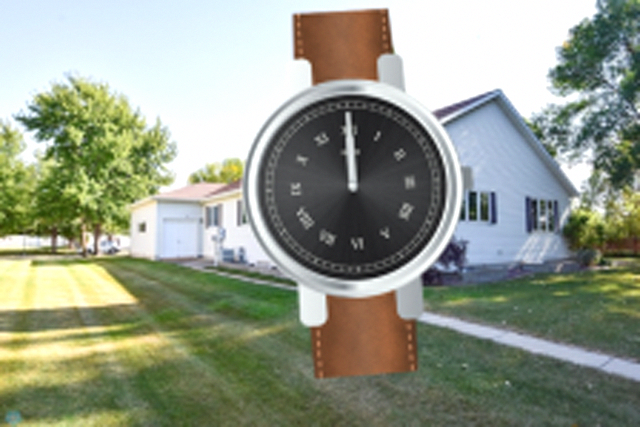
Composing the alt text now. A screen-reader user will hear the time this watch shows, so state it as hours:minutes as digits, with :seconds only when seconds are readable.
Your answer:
12:00
